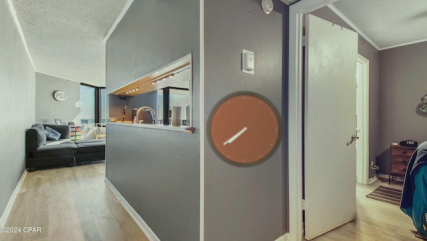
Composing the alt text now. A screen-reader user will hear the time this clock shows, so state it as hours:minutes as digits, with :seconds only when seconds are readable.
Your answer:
7:39
